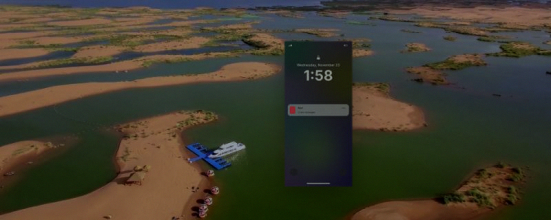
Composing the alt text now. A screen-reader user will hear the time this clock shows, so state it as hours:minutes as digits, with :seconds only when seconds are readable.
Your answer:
1:58
